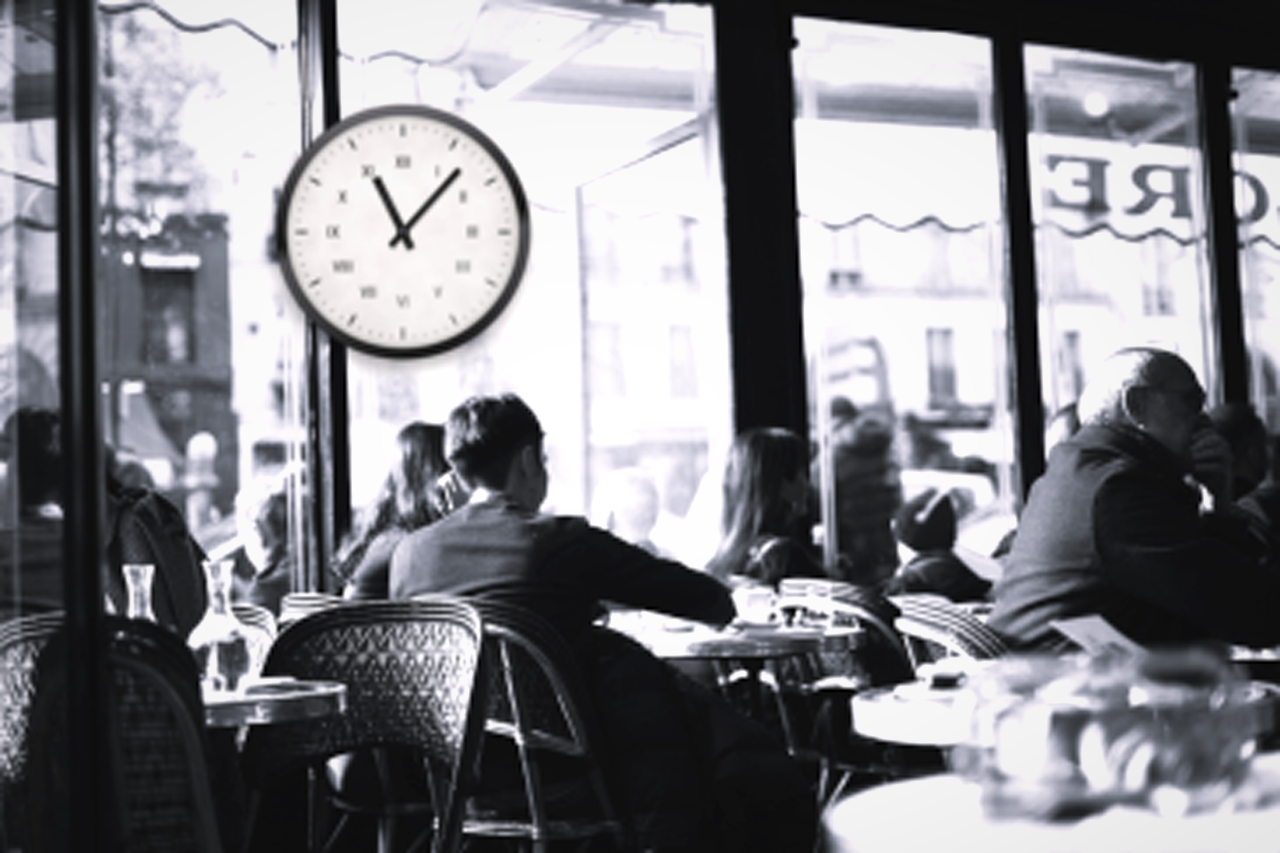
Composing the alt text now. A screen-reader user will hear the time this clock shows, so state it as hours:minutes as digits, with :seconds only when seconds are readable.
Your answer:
11:07
